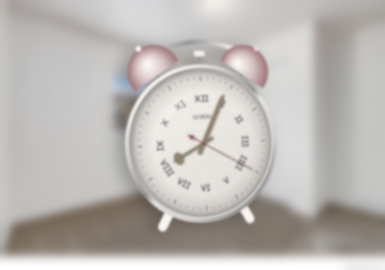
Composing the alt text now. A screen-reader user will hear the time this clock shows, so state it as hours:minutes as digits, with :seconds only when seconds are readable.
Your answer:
8:04:20
